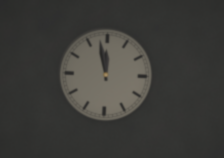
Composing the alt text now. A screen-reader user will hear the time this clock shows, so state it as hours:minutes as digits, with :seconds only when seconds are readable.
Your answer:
11:58
